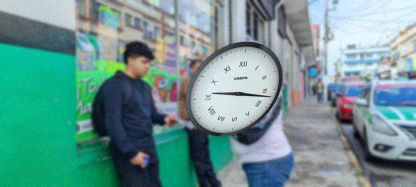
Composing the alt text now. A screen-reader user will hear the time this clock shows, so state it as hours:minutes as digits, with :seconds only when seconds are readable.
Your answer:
9:17
